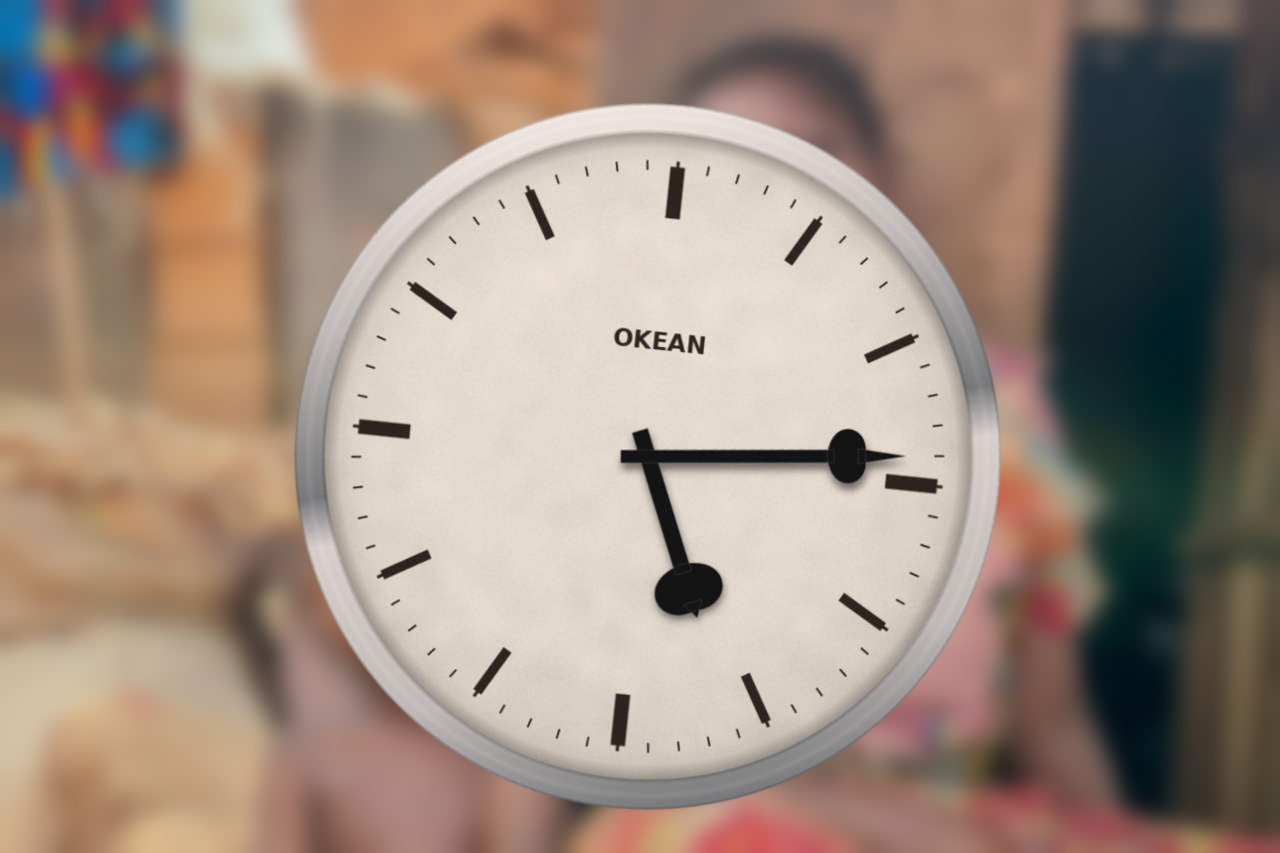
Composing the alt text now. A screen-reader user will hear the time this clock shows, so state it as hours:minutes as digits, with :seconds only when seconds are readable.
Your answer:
5:14
